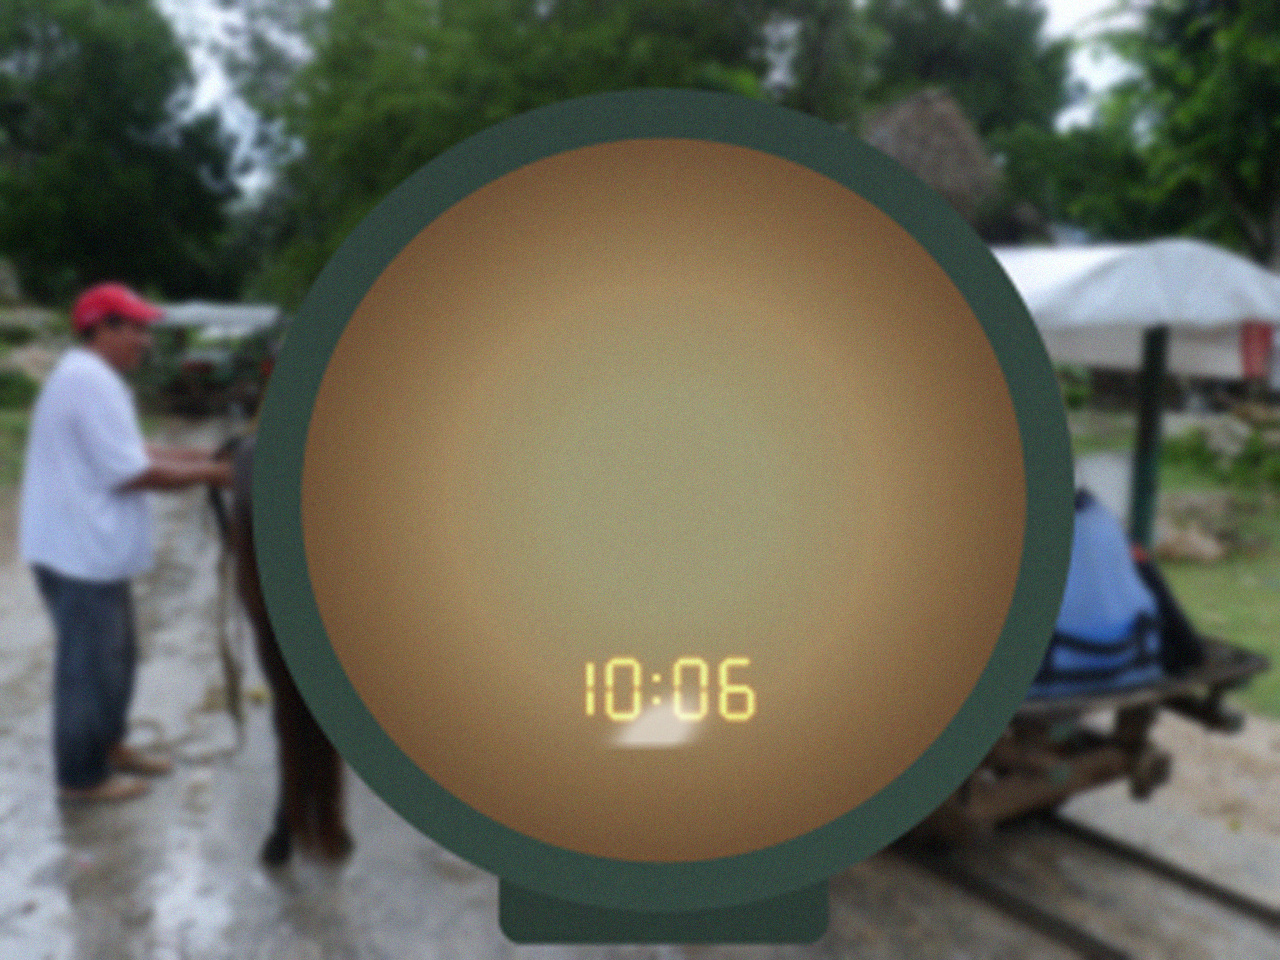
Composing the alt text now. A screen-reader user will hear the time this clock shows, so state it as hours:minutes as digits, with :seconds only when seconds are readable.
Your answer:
10:06
